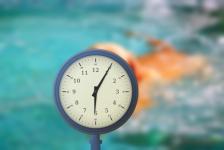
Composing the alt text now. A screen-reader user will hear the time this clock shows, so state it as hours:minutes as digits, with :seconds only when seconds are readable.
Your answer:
6:05
